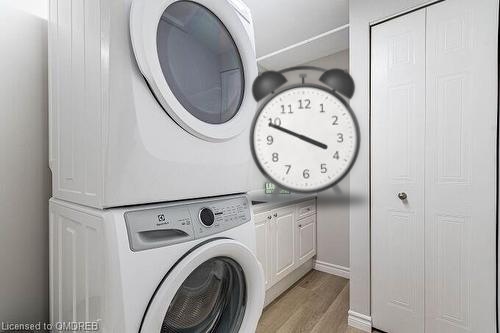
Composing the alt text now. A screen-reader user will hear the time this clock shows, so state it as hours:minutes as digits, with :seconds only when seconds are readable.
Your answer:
3:49
